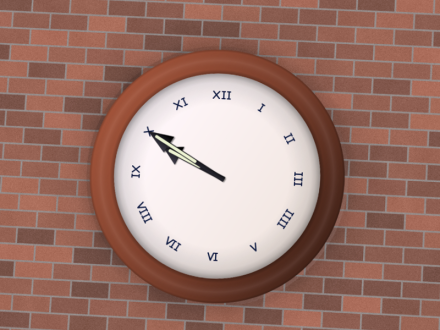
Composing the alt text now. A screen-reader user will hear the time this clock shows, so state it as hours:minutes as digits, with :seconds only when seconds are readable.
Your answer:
9:50
